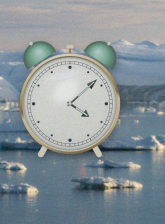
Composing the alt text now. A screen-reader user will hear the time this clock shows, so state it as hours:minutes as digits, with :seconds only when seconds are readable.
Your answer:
4:08
